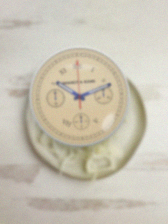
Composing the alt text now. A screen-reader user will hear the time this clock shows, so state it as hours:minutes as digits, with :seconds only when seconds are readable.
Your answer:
10:12
